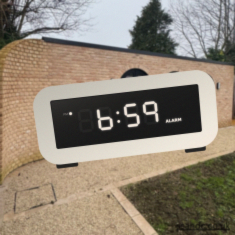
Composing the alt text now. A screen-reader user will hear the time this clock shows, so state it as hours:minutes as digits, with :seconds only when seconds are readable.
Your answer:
6:59
